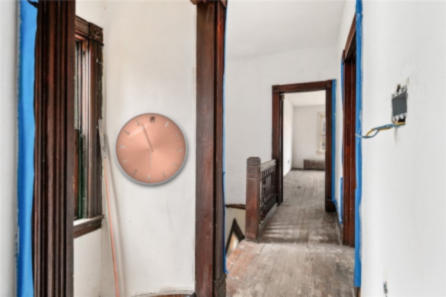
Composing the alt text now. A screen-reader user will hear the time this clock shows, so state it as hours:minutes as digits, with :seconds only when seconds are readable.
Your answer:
5:56
